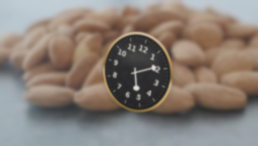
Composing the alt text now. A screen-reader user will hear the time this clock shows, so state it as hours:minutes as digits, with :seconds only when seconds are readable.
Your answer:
5:09
